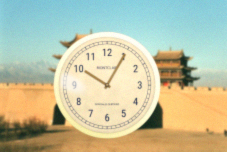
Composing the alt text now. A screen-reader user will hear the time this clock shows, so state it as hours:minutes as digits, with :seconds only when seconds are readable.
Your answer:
10:05
